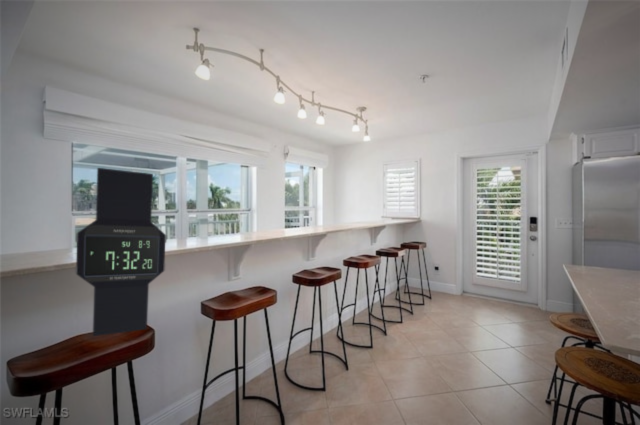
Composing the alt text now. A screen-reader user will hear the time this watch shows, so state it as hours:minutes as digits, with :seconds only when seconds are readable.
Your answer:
7:32
